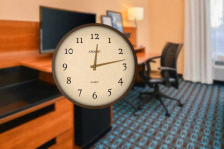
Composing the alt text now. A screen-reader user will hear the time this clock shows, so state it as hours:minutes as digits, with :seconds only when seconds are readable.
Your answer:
12:13
